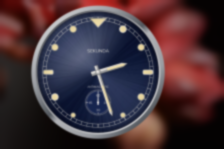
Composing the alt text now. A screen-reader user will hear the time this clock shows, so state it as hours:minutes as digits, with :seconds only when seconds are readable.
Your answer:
2:27
